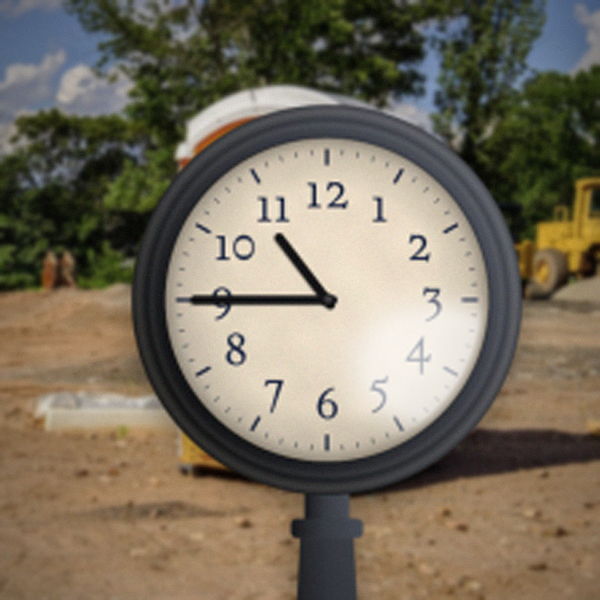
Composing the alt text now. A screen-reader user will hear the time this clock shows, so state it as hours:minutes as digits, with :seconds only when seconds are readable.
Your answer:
10:45
